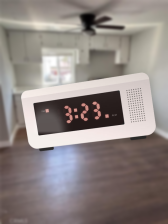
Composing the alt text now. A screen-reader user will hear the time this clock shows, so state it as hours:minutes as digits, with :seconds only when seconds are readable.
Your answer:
3:23
